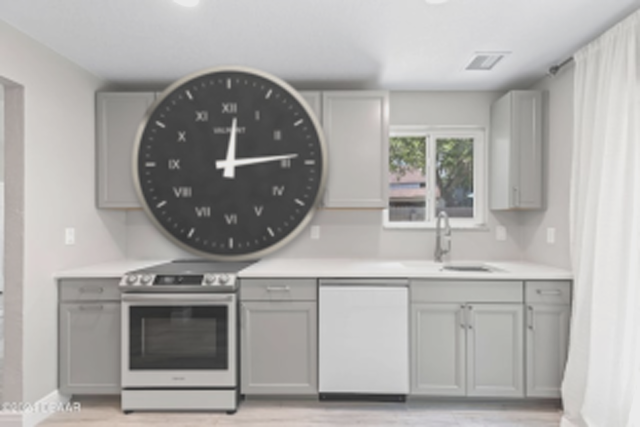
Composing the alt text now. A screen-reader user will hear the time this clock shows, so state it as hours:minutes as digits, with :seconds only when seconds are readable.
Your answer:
12:14
